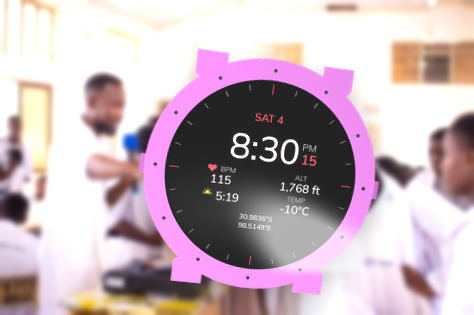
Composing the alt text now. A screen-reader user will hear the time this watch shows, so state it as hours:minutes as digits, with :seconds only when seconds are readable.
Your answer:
8:30:15
